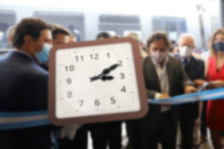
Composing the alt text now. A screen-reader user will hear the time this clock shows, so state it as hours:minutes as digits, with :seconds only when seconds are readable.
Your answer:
3:10
